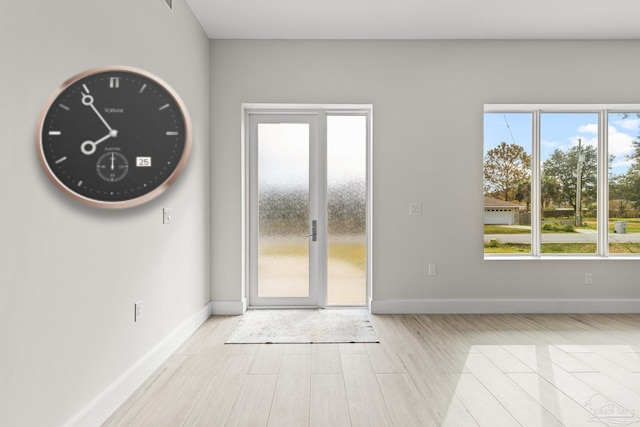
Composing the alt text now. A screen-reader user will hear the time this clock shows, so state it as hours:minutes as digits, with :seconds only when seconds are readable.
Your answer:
7:54
